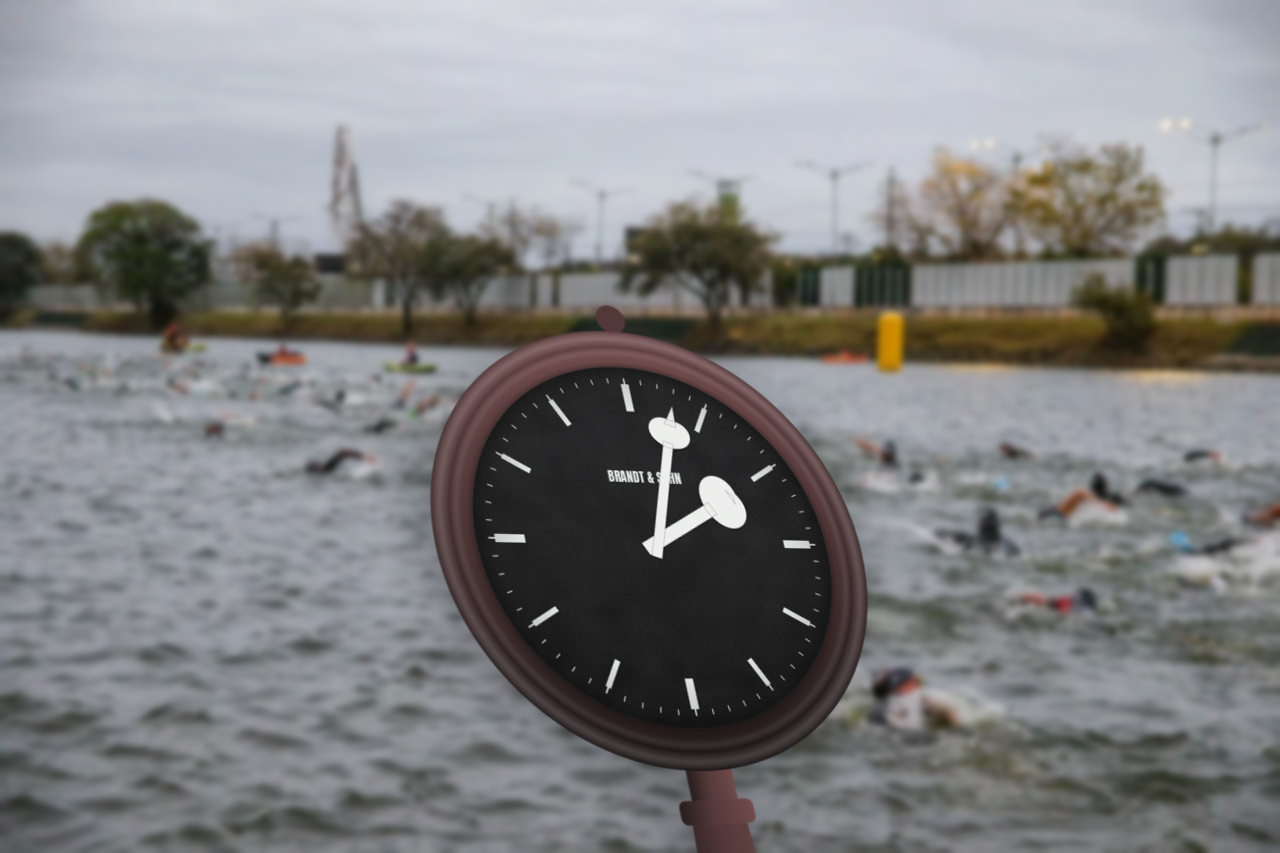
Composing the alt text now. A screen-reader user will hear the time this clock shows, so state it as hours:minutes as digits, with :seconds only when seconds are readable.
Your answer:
2:03
